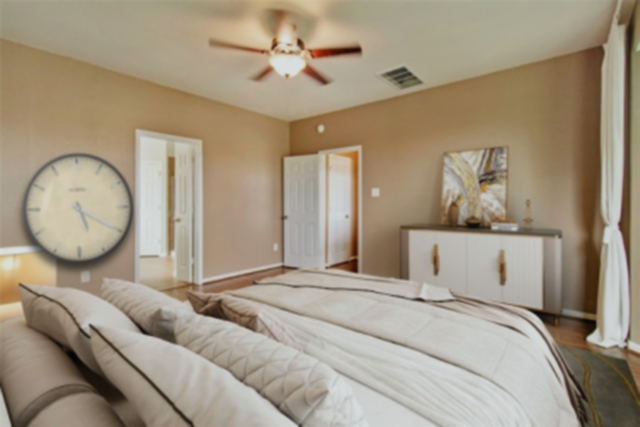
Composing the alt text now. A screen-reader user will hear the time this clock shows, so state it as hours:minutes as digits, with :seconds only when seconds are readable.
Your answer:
5:20
